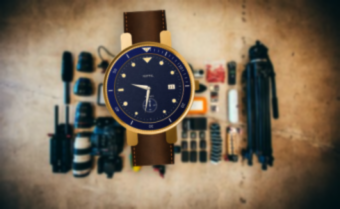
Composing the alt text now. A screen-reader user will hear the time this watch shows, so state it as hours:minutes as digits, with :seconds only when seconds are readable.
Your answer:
9:32
